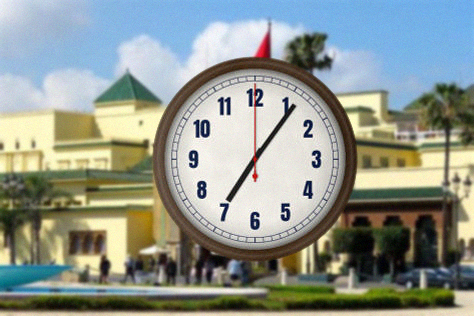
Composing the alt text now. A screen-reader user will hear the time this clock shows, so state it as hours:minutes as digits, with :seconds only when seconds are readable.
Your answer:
7:06:00
